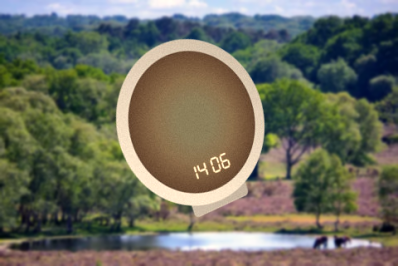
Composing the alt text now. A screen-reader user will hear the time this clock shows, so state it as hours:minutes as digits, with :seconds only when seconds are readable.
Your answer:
14:06
